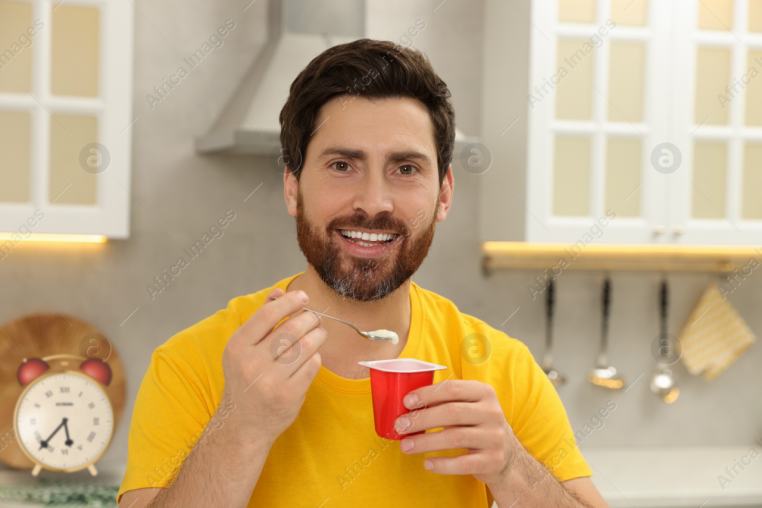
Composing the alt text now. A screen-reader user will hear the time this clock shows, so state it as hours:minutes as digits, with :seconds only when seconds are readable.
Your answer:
5:37
